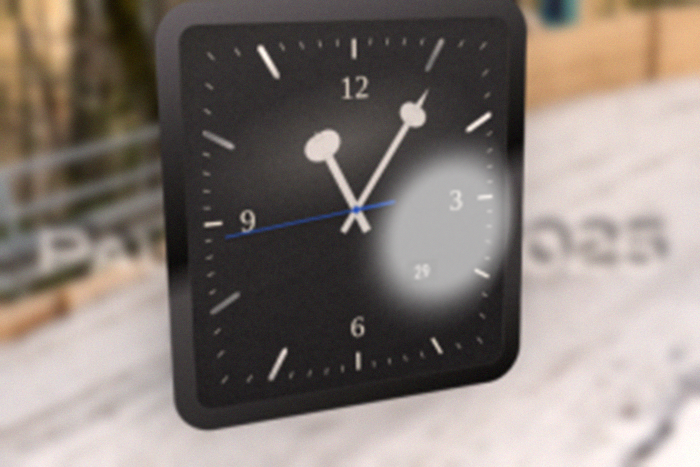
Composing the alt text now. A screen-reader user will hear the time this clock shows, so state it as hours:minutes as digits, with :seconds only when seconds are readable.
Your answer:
11:05:44
